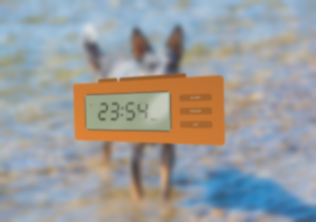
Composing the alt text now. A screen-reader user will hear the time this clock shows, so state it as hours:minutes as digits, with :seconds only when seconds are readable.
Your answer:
23:54
